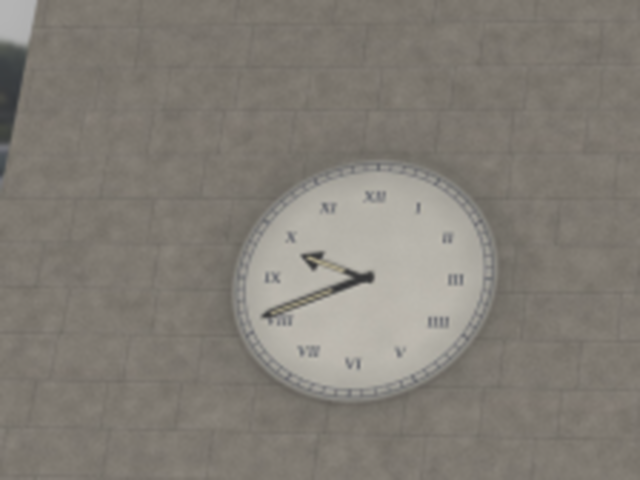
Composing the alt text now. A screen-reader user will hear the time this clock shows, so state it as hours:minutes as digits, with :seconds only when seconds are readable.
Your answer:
9:41
